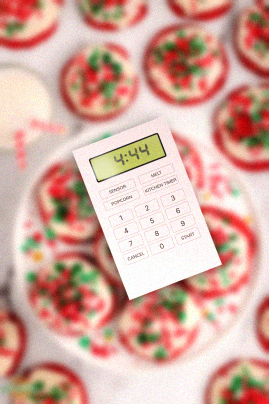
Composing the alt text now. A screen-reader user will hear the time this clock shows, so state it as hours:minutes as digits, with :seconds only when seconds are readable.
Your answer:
4:44
